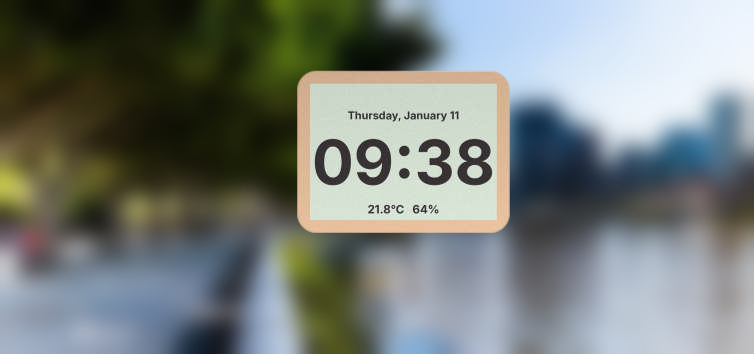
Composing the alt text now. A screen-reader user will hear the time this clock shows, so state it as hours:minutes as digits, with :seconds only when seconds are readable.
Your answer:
9:38
